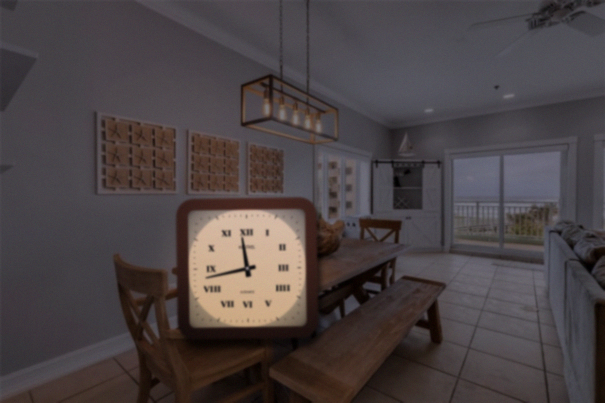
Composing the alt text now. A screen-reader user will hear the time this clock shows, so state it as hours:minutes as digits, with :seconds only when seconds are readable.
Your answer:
11:43
